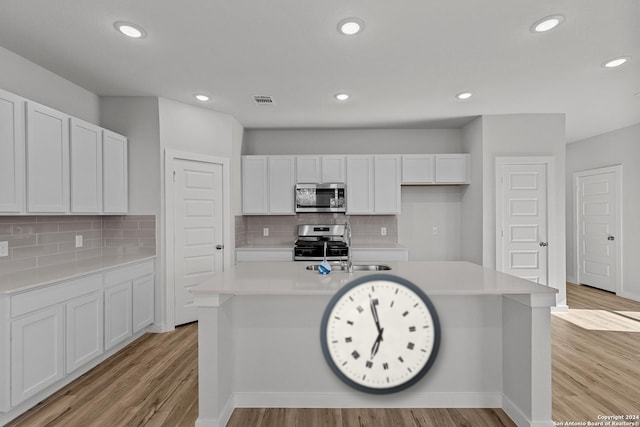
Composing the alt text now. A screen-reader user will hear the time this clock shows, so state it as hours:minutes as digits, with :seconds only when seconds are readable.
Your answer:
6:59
